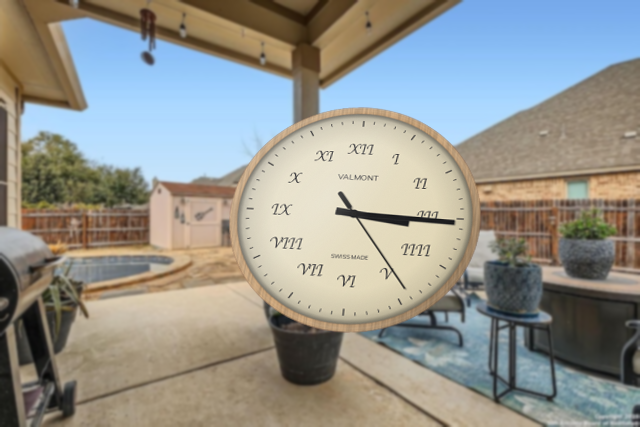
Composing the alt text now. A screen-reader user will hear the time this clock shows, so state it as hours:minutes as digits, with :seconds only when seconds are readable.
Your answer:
3:15:24
